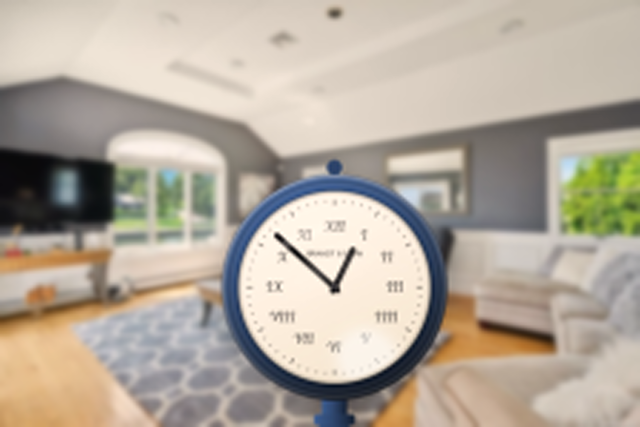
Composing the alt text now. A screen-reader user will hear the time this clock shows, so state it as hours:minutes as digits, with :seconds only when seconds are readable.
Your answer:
12:52
